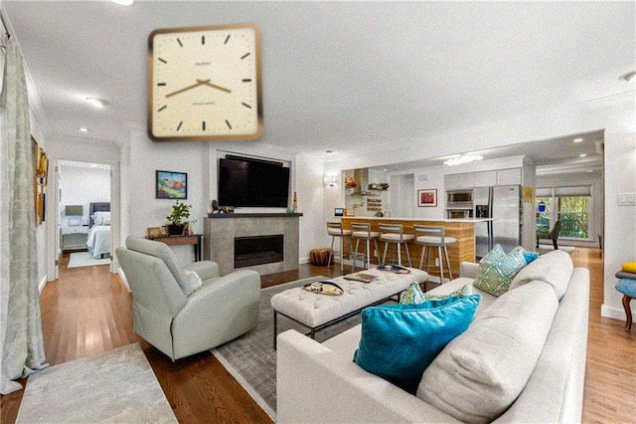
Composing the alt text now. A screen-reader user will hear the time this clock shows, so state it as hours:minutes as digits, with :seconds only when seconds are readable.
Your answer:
3:42
